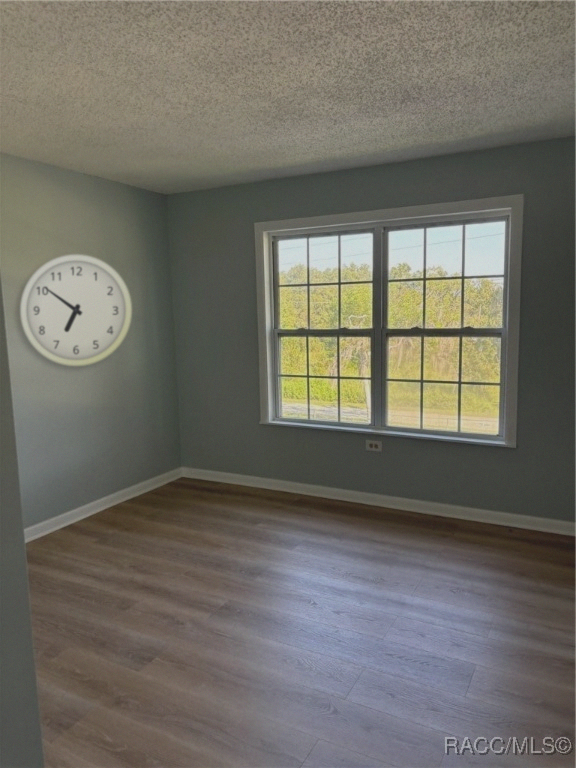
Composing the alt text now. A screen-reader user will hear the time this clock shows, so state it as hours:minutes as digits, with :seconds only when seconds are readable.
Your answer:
6:51
